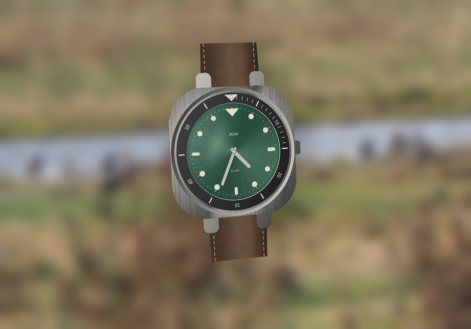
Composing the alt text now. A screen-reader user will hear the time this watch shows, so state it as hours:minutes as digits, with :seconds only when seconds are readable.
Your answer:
4:34
